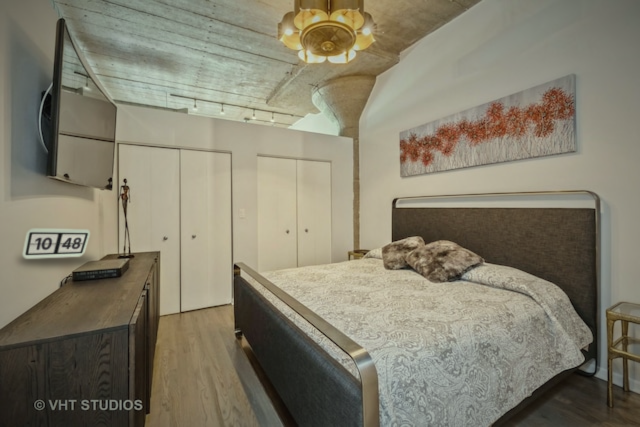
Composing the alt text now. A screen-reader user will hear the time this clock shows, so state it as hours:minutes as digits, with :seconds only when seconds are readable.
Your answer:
10:48
